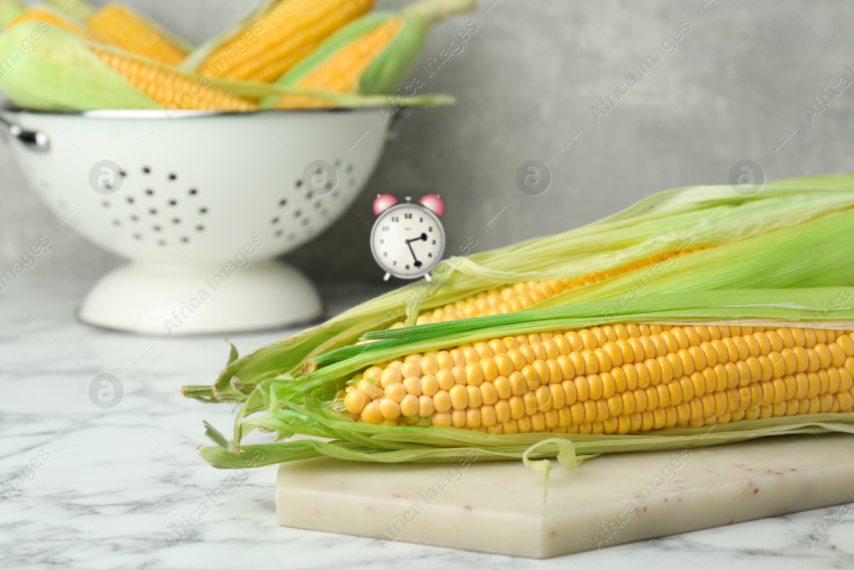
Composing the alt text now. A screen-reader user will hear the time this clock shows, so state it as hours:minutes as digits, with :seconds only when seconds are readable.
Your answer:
2:26
